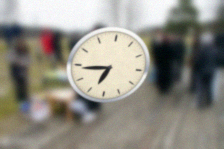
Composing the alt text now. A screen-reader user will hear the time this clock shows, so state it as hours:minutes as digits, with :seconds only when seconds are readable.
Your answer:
6:44
